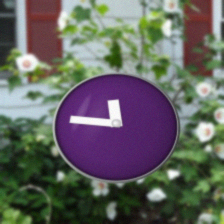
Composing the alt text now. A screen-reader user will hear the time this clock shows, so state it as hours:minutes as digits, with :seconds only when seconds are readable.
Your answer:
11:46
